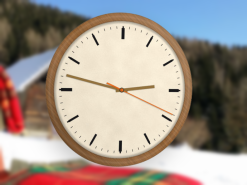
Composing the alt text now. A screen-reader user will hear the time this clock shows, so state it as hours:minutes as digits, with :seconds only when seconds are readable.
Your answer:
2:47:19
